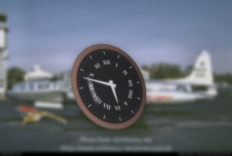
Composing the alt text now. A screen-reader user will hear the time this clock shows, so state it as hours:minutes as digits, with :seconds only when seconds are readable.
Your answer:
5:48
